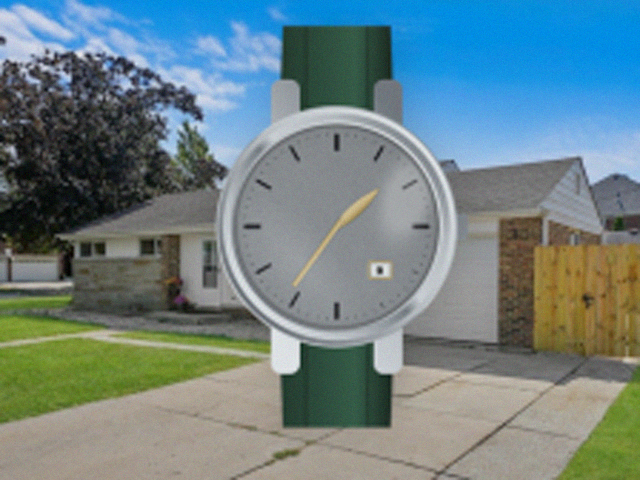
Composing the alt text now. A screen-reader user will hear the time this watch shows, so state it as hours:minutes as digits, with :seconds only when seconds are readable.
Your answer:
1:36
